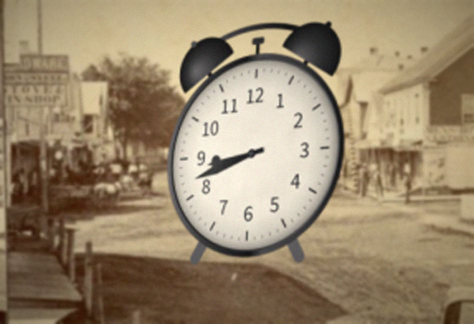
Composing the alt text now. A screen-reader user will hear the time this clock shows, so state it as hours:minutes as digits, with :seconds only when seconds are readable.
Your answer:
8:42
